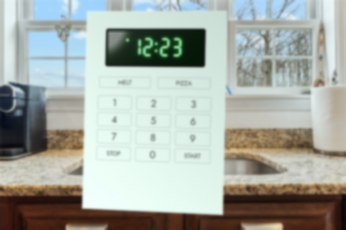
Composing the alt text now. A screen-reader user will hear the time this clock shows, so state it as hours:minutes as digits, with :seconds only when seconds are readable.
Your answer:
12:23
